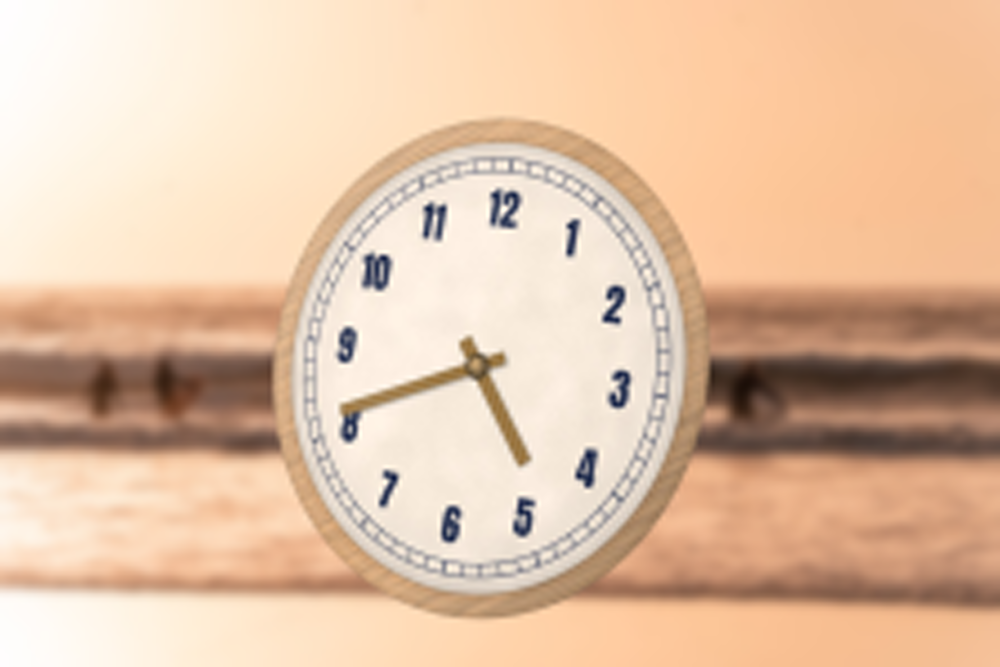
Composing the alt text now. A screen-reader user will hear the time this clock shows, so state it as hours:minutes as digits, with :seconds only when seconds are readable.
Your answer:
4:41
